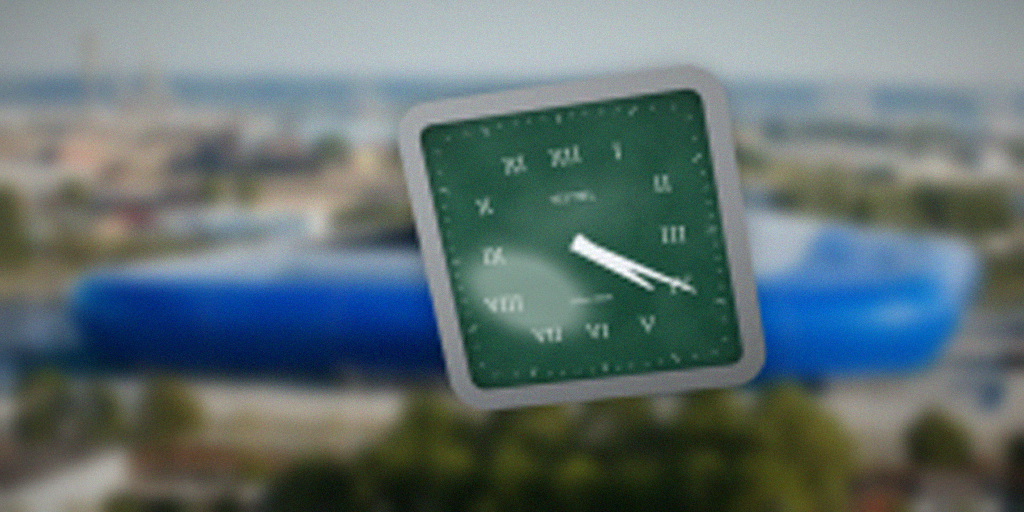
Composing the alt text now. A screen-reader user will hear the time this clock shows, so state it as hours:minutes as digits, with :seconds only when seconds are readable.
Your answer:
4:20
